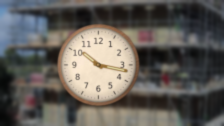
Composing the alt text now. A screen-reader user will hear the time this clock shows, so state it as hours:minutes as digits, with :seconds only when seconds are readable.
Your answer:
10:17
